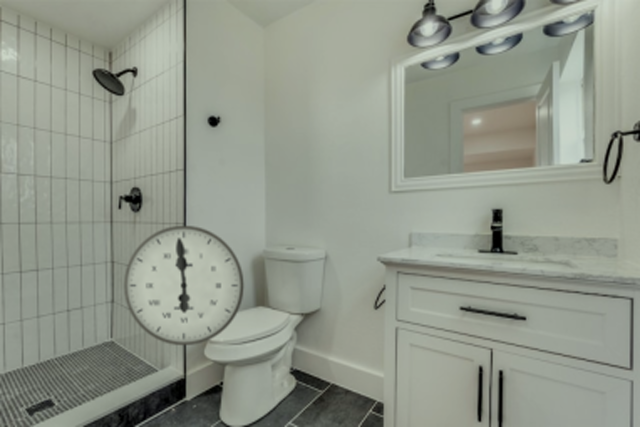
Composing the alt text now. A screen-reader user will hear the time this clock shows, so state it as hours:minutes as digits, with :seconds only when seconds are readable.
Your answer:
5:59
